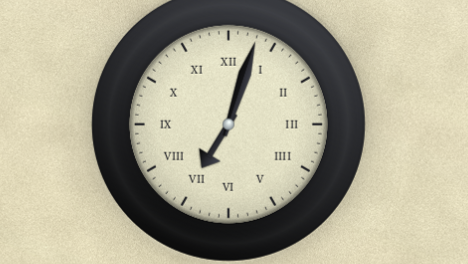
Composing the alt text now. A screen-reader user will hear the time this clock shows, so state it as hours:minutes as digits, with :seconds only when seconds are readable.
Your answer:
7:03
